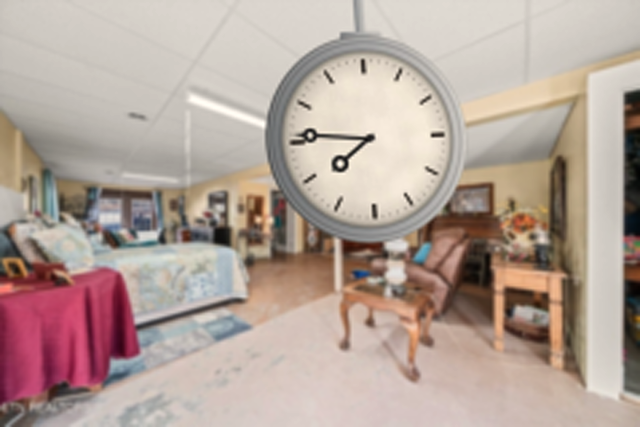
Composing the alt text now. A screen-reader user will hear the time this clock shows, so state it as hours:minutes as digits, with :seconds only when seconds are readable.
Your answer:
7:46
